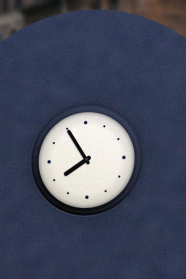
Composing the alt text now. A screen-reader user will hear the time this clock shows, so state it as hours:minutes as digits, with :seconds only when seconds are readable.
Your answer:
7:55
